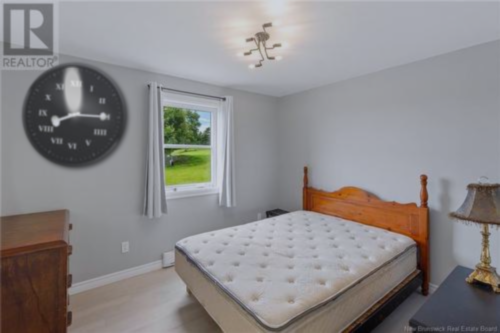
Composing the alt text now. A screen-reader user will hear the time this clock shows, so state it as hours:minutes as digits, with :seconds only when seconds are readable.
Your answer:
8:15
